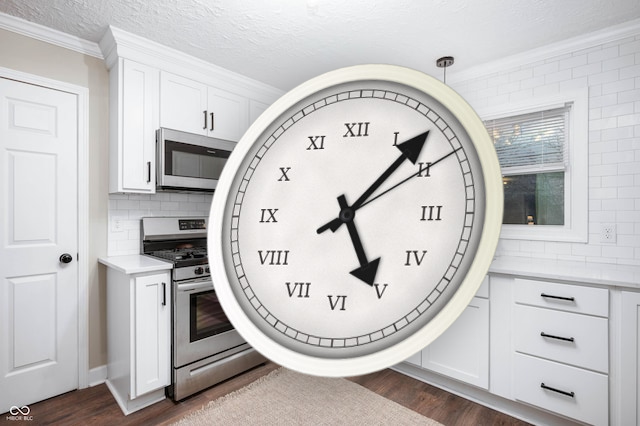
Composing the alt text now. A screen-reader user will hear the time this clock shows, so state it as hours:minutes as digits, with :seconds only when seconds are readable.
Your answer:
5:07:10
